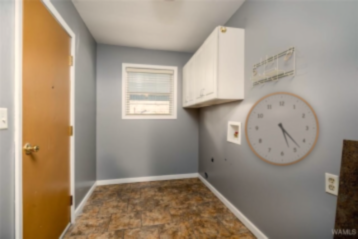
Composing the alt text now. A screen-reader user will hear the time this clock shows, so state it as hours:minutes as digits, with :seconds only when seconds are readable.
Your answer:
5:23
